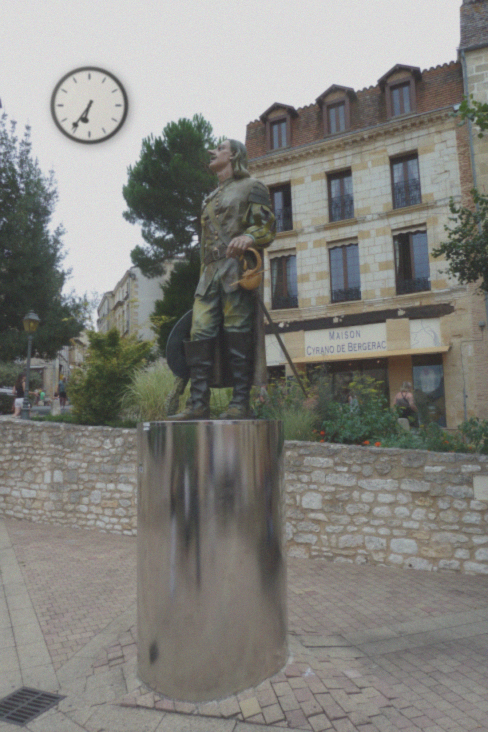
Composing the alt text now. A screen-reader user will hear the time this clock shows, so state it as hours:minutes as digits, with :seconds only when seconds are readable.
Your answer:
6:36
